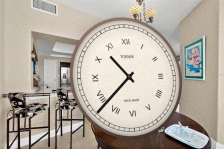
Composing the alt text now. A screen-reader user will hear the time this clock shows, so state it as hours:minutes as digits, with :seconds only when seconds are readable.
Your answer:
10:38
